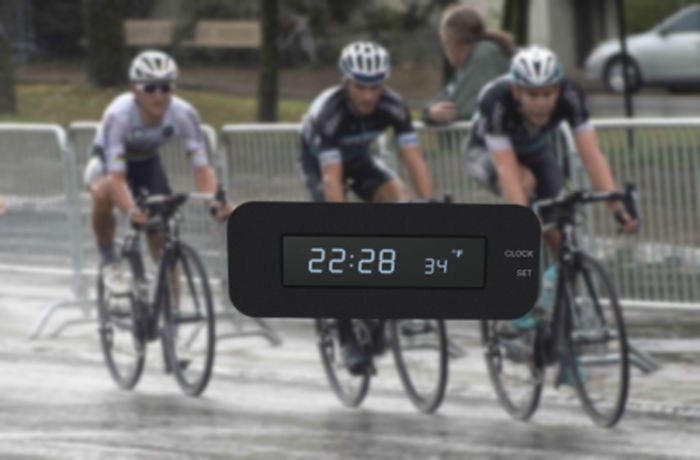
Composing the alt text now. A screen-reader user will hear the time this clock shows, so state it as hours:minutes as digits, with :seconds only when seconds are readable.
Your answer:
22:28
